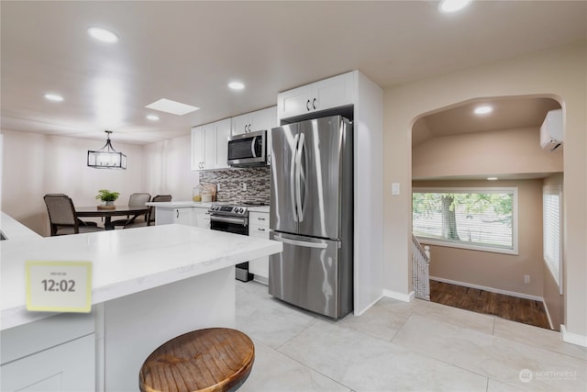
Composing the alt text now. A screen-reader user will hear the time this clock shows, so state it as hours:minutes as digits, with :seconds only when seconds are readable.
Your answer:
12:02
